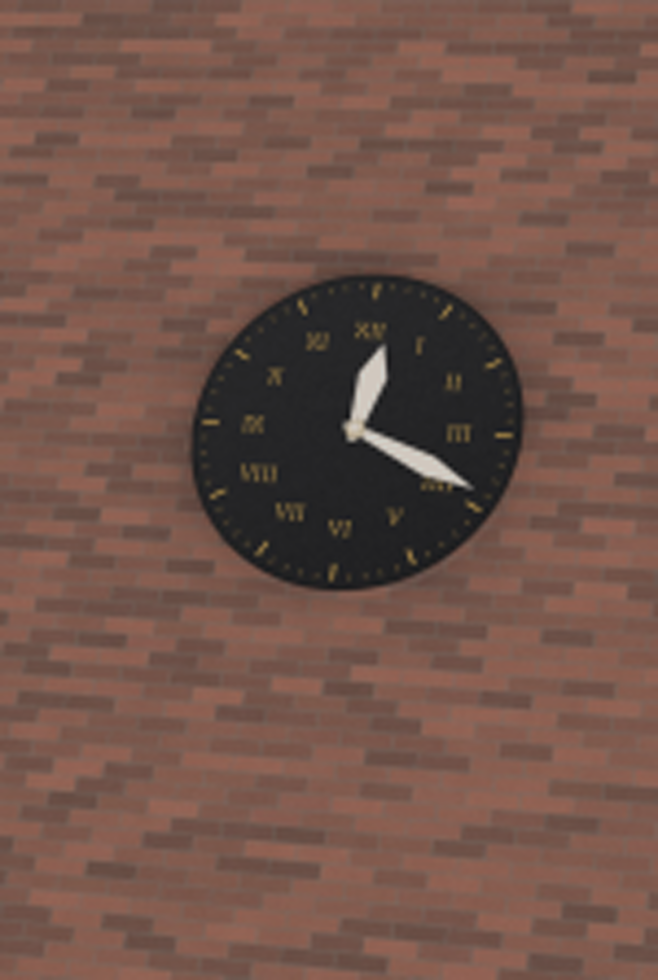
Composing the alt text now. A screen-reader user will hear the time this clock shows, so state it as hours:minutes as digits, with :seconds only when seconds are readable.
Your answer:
12:19
